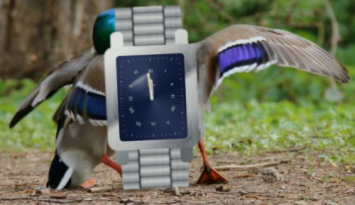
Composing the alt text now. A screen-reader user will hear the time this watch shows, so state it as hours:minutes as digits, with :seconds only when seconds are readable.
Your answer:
11:59
